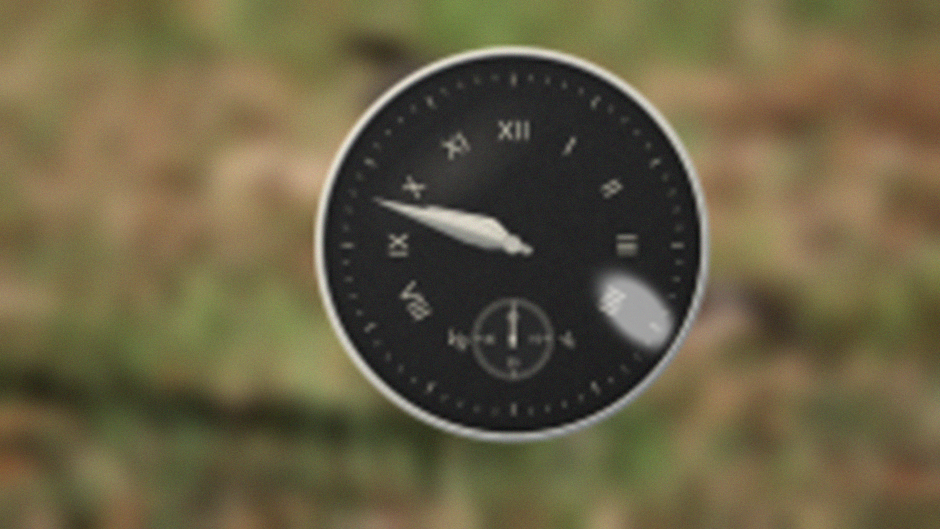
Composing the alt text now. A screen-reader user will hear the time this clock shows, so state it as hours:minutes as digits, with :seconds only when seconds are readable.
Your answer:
9:48
